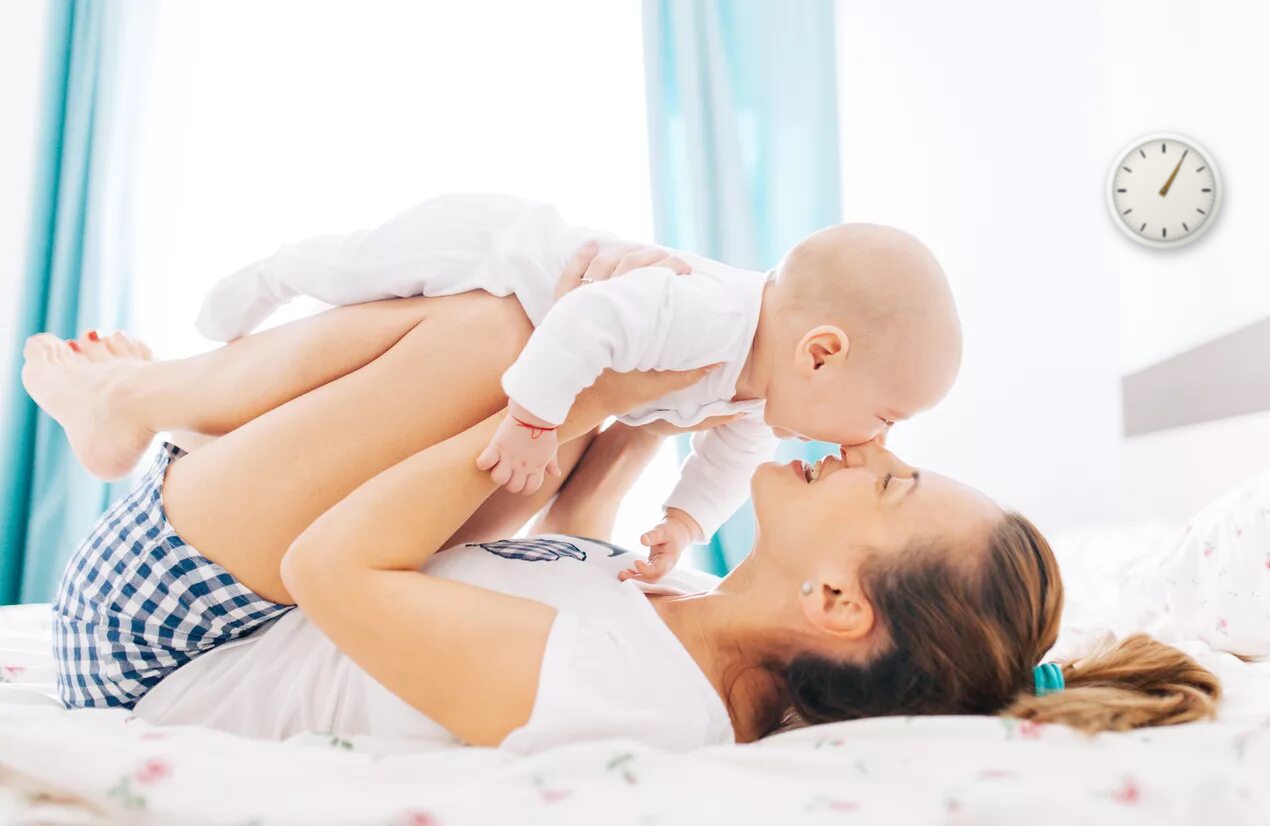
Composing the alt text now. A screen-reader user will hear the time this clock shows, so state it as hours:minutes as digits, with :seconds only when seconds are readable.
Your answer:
1:05
